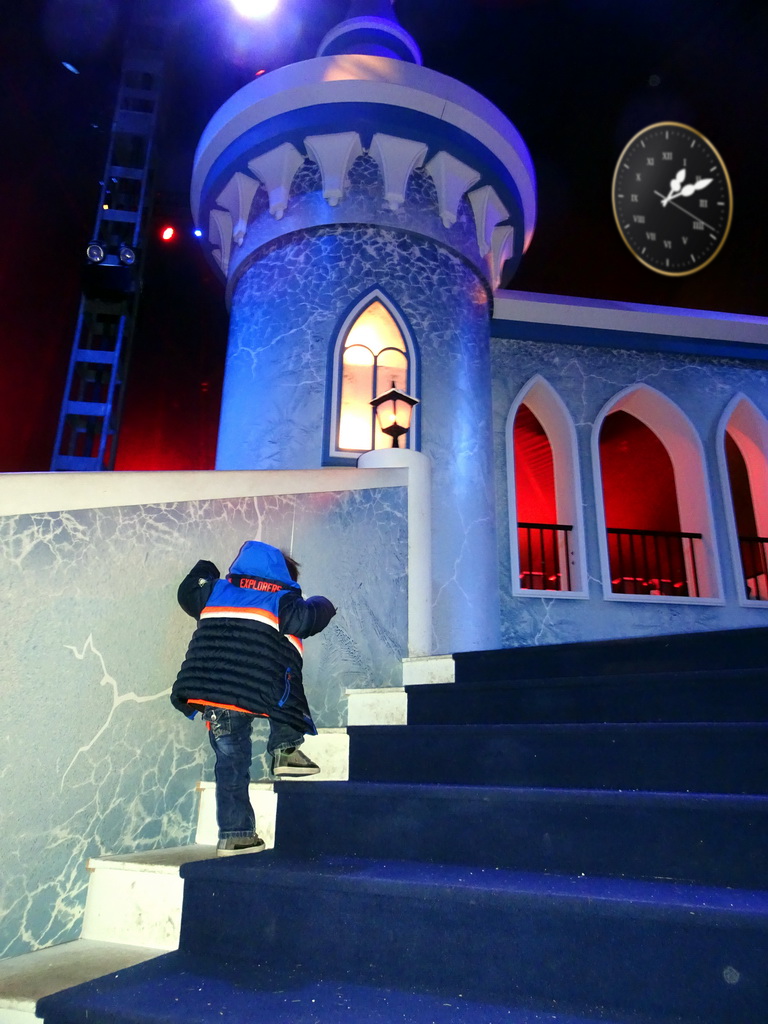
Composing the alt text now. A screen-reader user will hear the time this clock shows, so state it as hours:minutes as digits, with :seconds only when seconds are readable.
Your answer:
1:11:19
